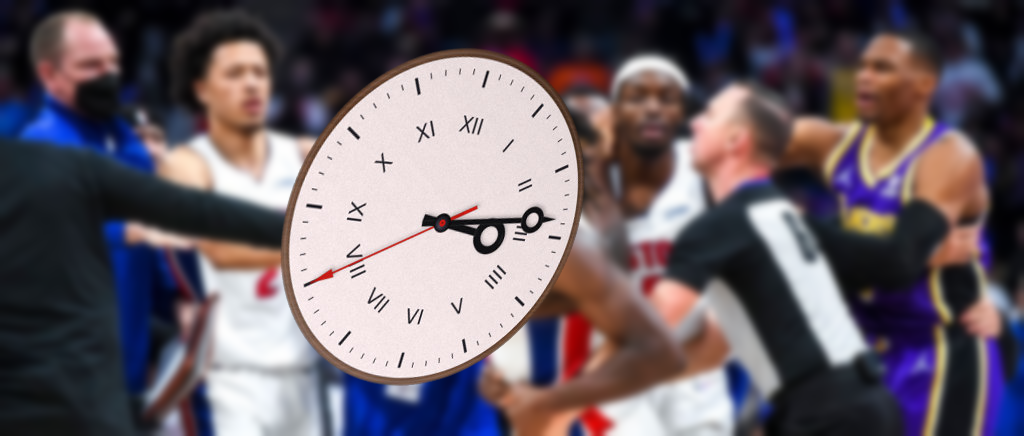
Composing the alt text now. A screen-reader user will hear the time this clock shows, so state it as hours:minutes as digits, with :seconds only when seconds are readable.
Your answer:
3:13:40
